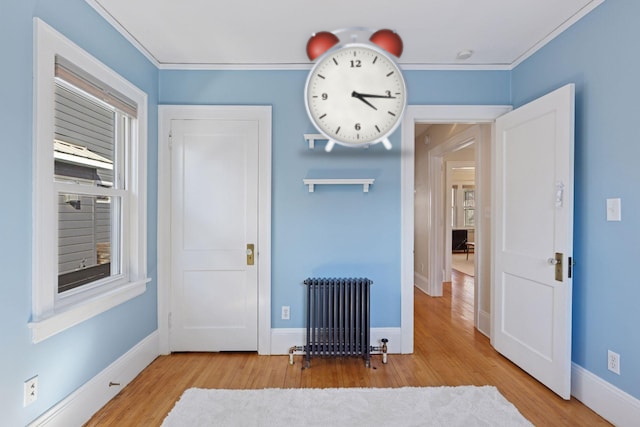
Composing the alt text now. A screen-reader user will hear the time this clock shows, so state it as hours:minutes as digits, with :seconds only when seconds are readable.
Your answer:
4:16
